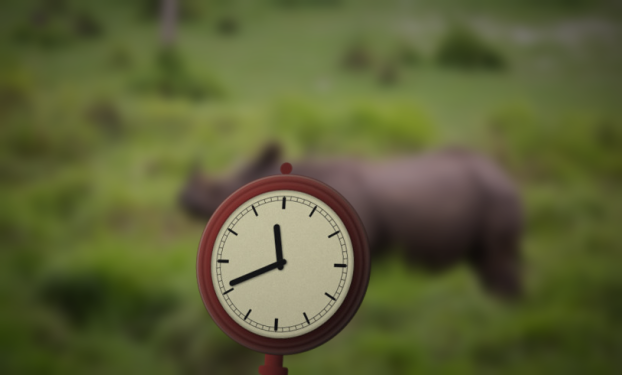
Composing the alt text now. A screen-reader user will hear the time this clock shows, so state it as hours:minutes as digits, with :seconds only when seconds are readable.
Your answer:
11:41
